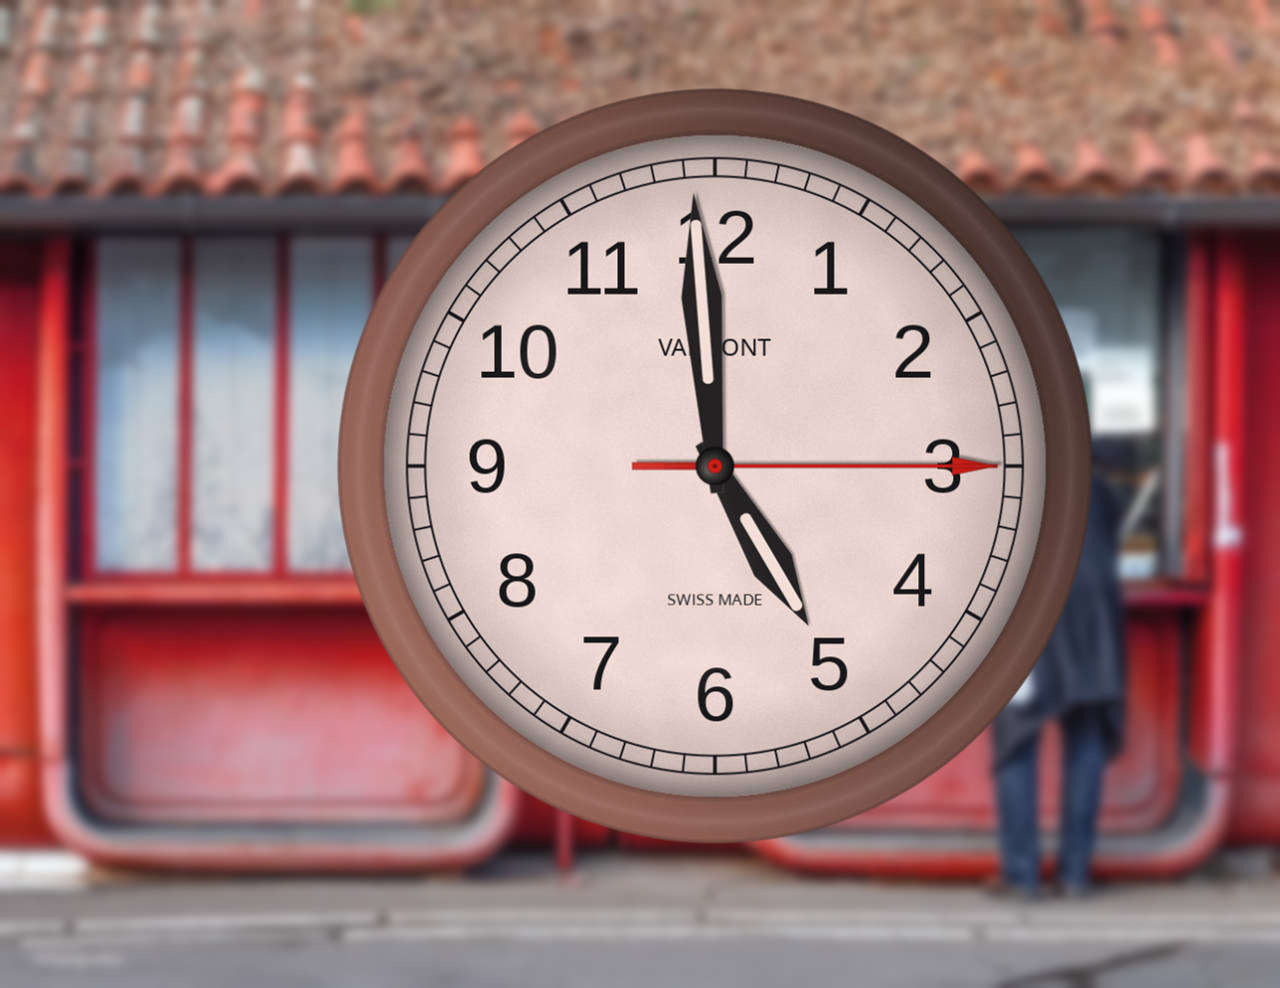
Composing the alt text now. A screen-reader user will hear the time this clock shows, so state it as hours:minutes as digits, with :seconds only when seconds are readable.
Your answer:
4:59:15
